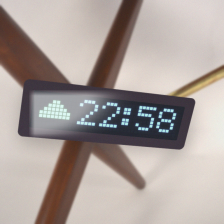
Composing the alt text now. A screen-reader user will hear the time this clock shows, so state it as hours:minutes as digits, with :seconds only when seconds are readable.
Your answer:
22:58
